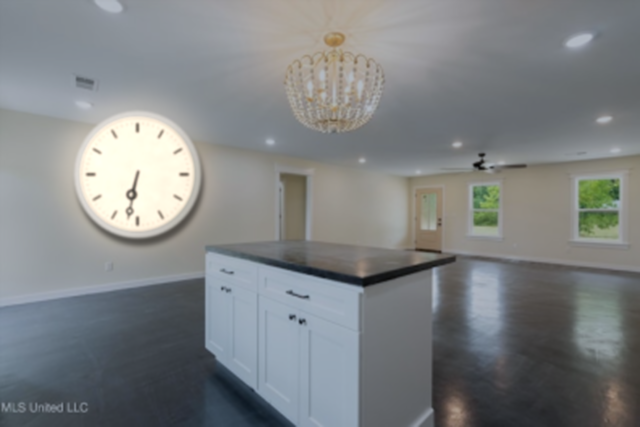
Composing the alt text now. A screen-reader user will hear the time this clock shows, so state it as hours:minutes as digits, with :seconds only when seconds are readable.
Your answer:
6:32
